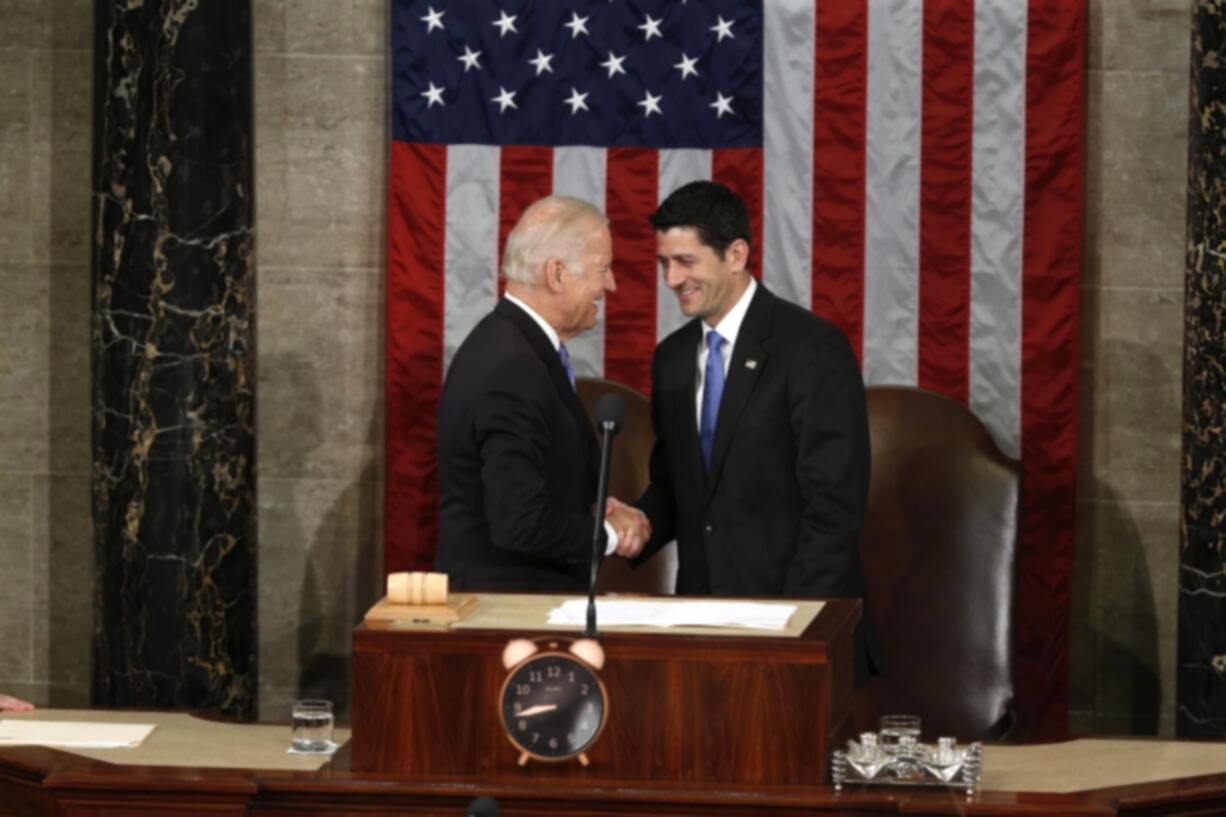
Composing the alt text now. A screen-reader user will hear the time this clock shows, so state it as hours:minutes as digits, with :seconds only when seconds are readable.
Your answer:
8:43
